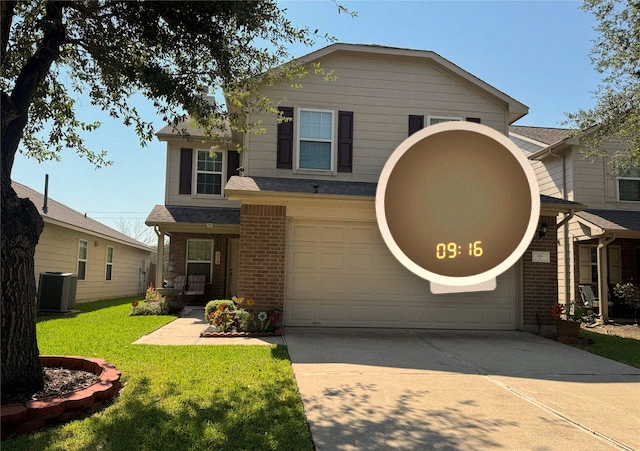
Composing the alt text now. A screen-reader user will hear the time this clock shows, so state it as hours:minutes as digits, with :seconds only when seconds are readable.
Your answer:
9:16
